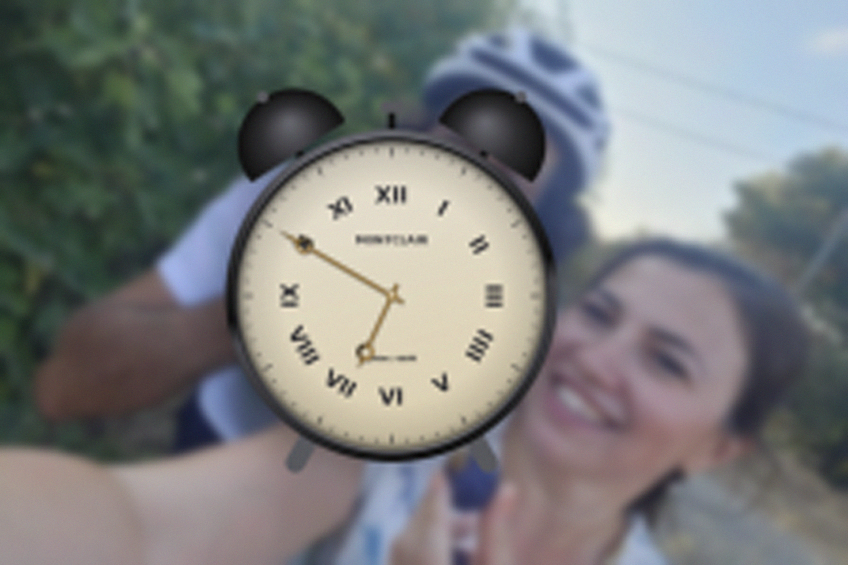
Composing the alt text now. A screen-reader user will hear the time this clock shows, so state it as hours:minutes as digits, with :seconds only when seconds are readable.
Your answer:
6:50
